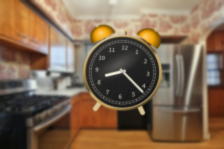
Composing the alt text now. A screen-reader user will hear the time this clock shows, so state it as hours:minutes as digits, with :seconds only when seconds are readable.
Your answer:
8:22
